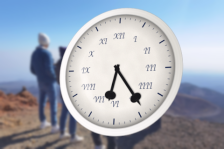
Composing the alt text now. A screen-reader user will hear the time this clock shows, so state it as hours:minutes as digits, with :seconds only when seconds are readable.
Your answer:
6:24
